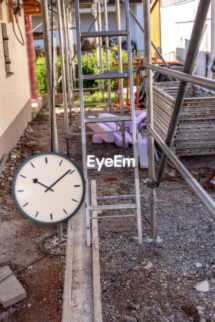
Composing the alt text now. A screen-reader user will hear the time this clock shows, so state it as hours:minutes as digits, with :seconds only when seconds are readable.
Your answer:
10:09
